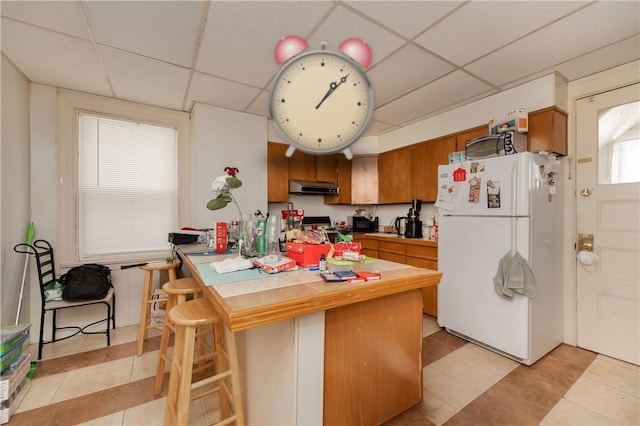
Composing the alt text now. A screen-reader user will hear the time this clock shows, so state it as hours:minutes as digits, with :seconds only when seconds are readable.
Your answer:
1:07
